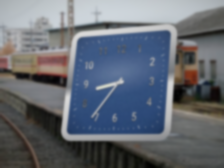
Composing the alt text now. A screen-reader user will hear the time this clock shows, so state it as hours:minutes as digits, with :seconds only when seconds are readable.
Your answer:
8:36
